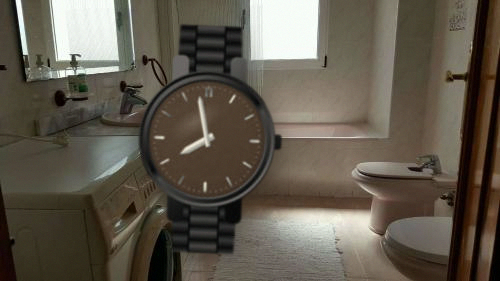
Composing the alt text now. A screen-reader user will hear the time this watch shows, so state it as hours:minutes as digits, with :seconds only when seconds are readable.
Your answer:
7:58
